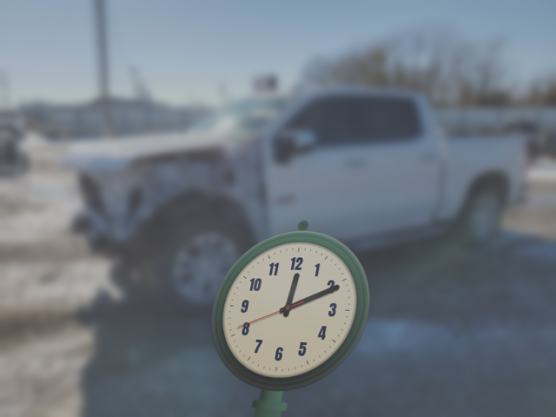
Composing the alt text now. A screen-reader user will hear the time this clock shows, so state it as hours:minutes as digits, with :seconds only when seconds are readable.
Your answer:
12:10:41
